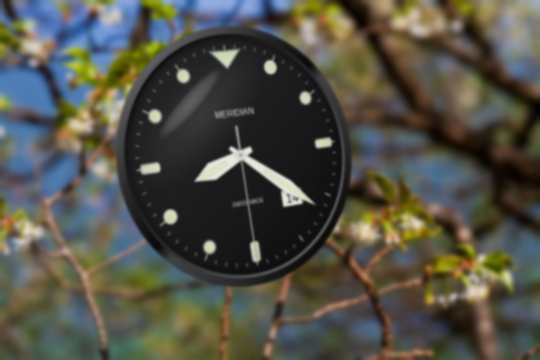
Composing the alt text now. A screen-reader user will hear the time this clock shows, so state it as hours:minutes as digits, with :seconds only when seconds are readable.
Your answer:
8:21:30
